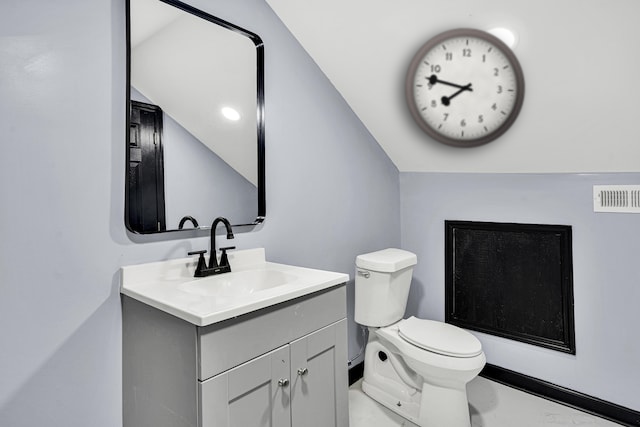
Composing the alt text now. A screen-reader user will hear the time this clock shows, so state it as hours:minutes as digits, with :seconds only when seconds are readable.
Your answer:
7:47
